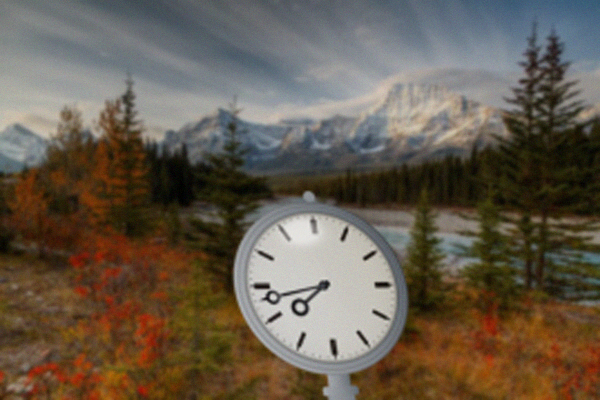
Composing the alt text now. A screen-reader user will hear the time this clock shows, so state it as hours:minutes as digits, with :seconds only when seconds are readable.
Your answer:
7:43
